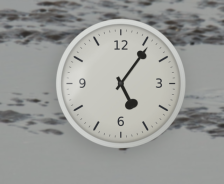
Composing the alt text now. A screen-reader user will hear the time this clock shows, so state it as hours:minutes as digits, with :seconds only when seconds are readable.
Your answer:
5:06
